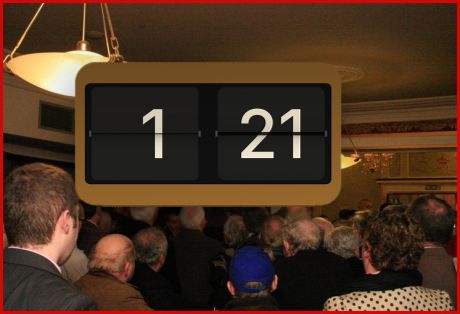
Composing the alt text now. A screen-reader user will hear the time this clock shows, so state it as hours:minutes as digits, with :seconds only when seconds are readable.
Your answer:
1:21
